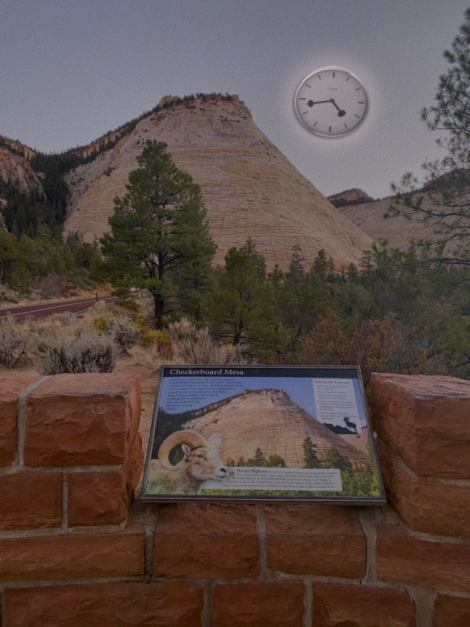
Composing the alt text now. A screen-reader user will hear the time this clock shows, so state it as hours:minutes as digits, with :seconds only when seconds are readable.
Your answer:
4:43
